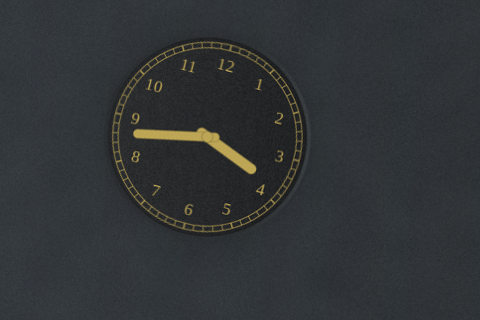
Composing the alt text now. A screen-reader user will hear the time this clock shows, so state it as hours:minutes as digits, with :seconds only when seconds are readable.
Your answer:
3:43
